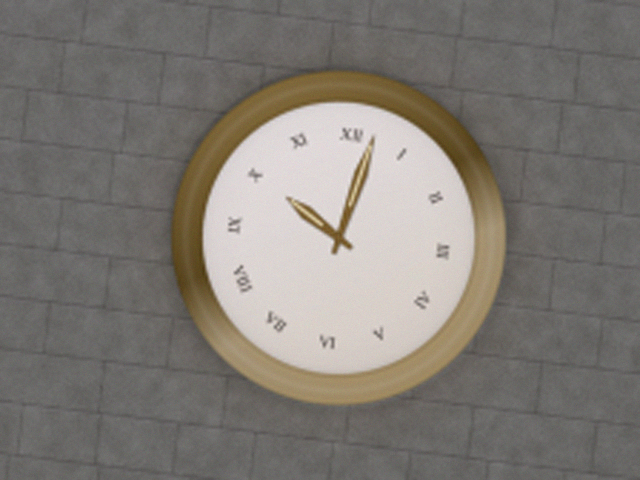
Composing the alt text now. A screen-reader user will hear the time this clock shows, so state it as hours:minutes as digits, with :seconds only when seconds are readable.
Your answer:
10:02
